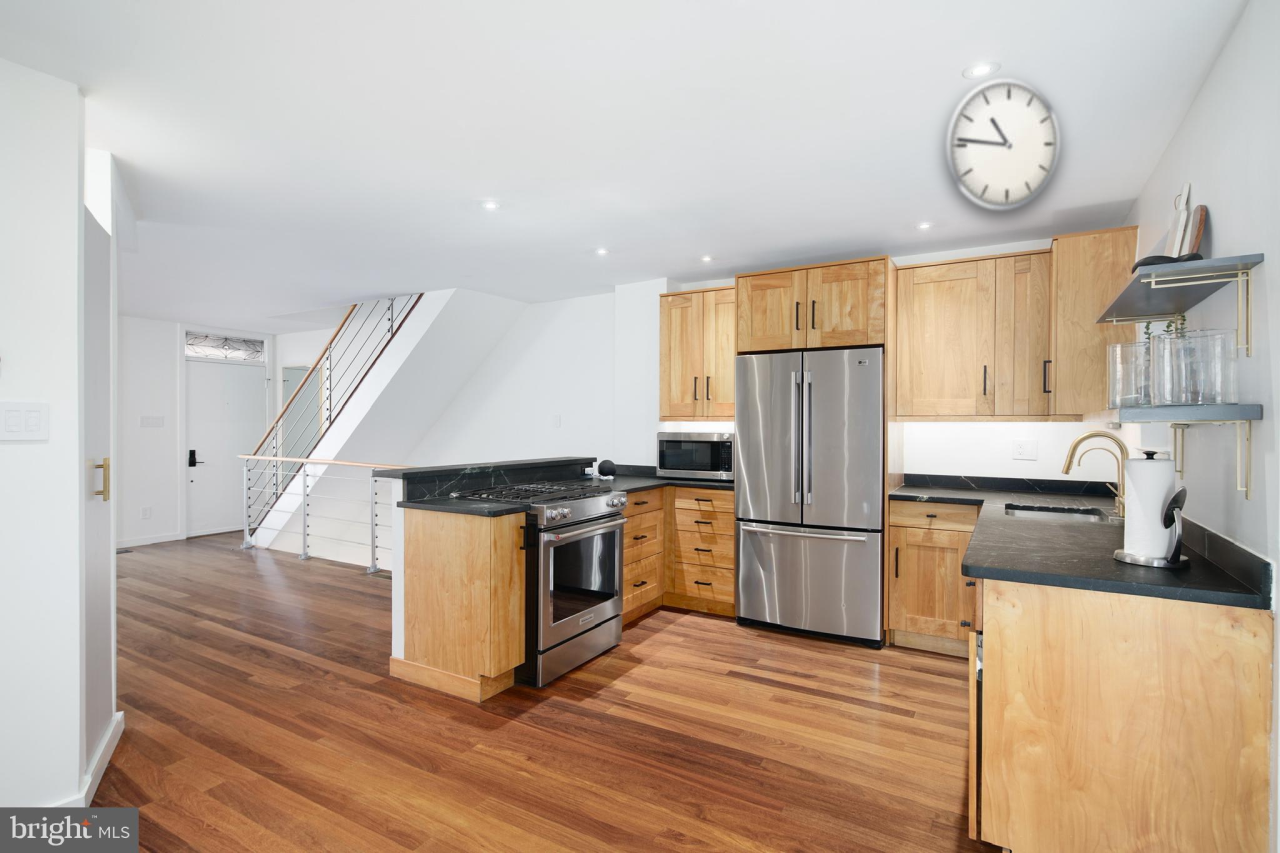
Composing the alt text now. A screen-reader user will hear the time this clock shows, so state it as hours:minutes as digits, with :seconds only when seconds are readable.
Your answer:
10:46
